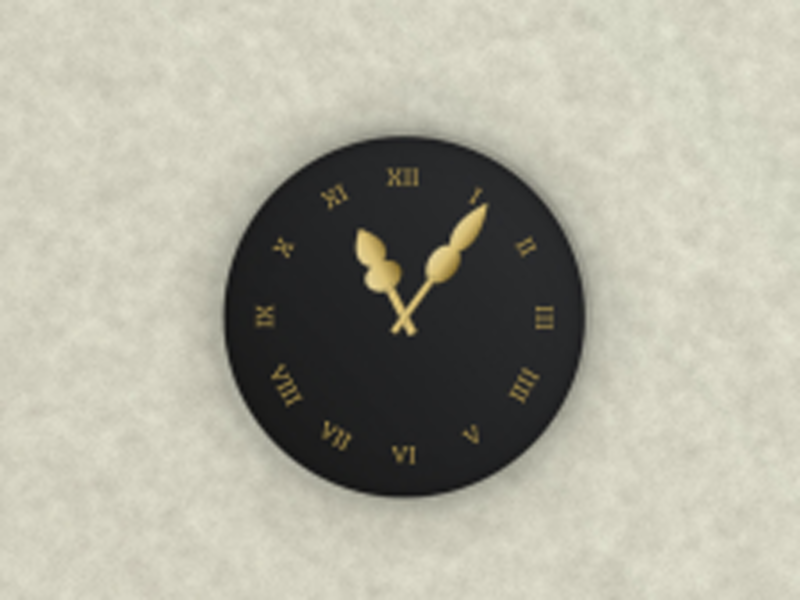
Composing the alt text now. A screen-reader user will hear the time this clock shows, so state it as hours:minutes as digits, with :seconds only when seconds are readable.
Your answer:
11:06
